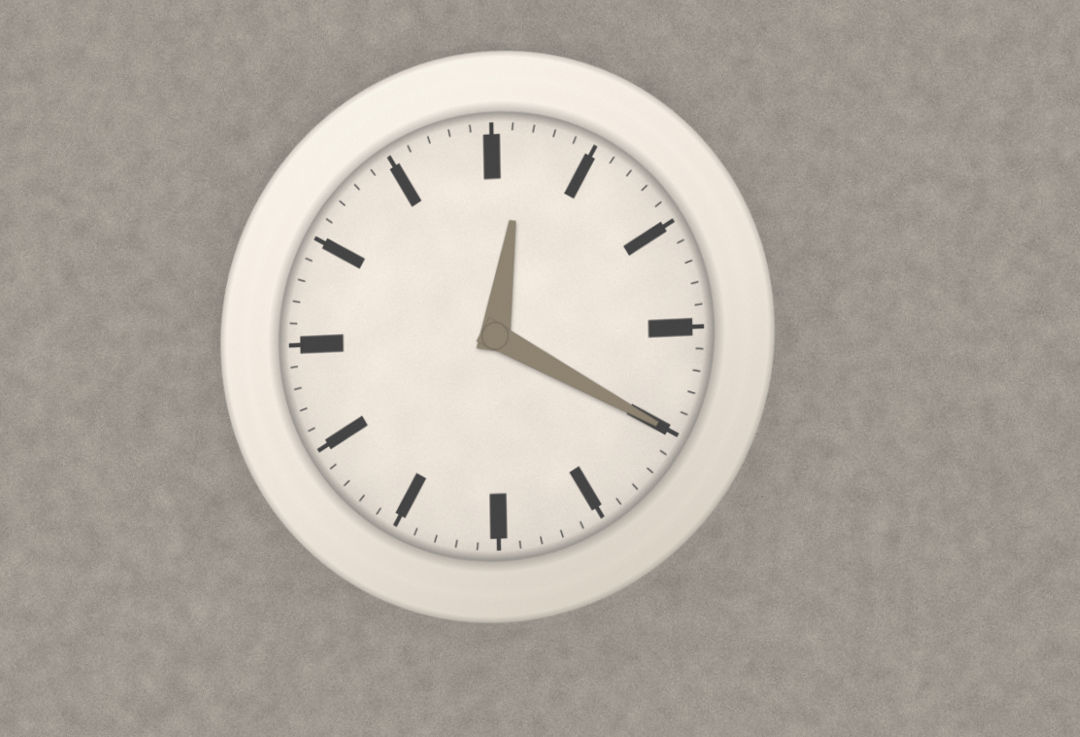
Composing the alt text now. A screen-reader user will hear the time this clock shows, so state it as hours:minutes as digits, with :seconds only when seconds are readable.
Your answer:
12:20
